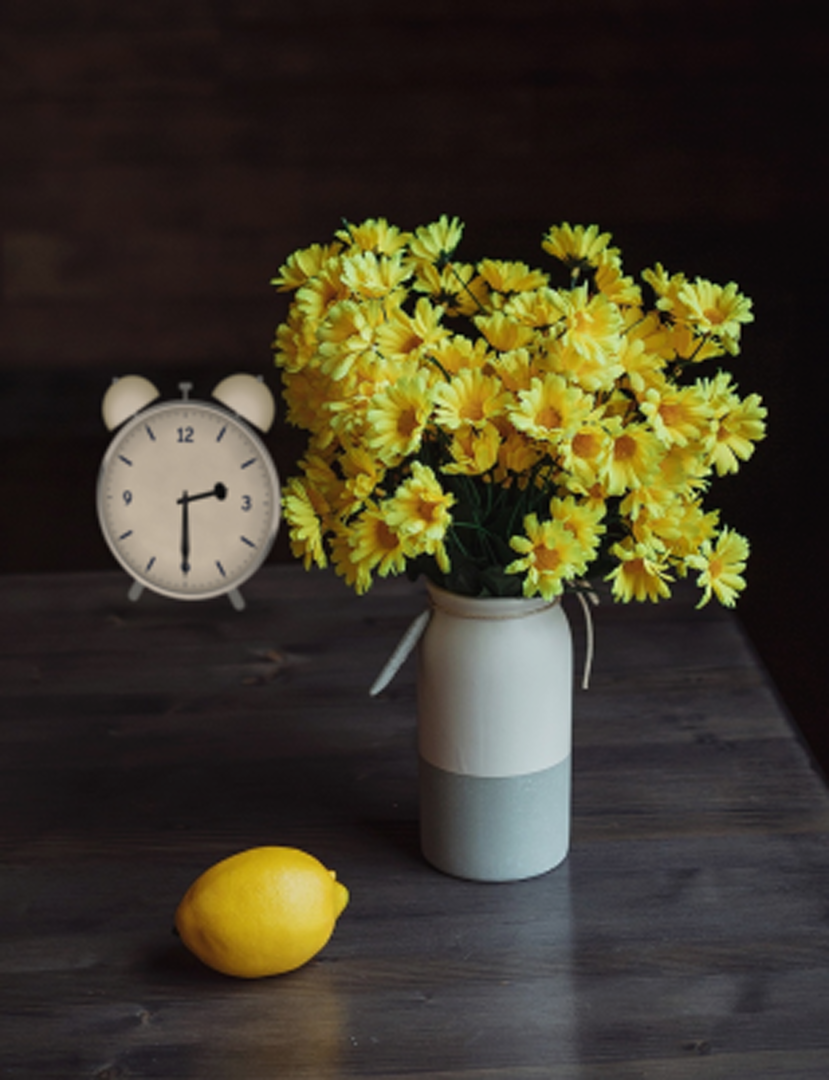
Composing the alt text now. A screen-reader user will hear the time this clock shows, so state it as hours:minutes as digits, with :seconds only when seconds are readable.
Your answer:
2:30
